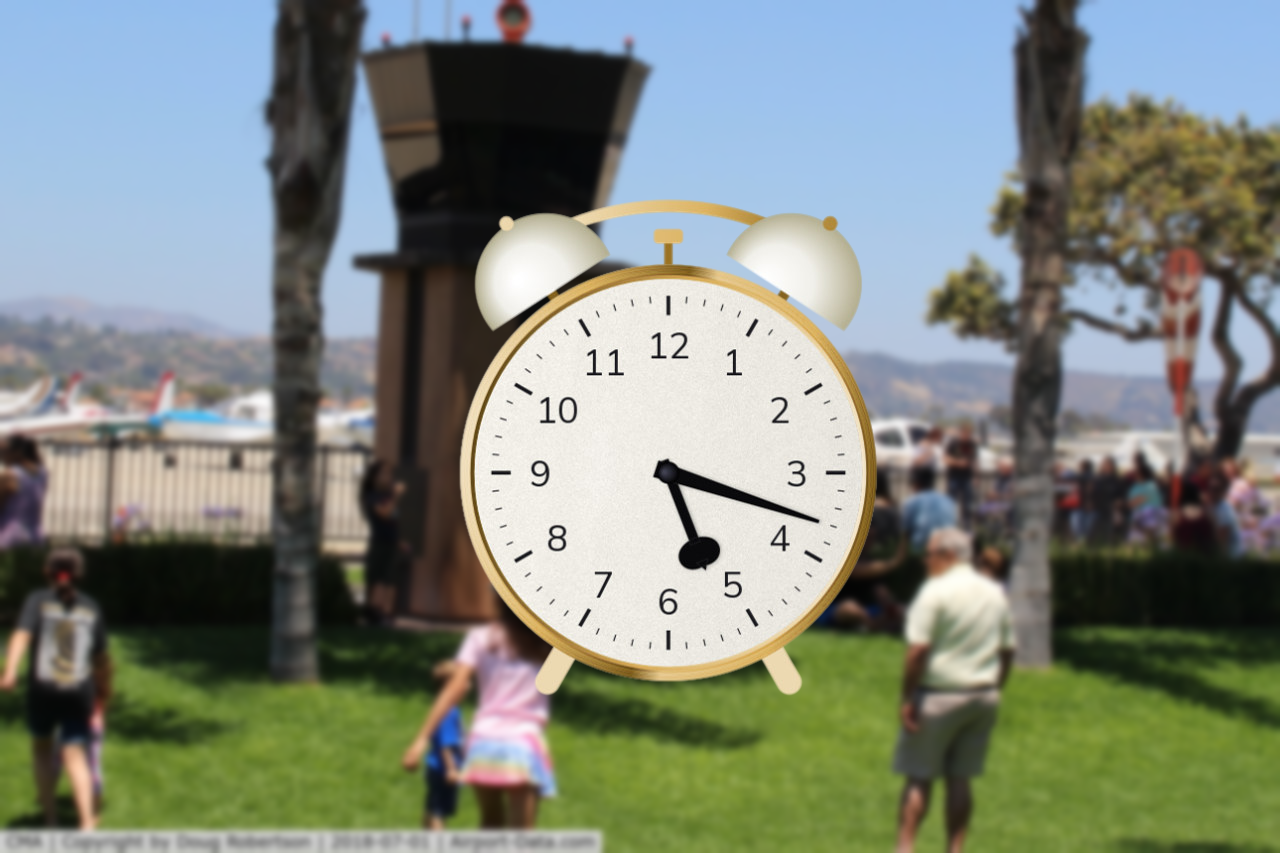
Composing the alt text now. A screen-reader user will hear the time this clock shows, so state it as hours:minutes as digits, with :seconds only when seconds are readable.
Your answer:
5:18
